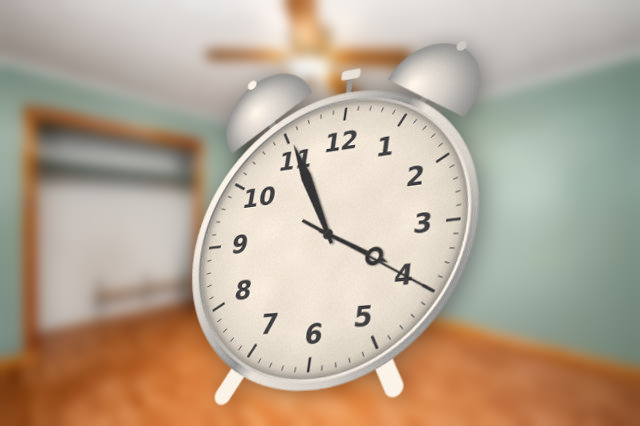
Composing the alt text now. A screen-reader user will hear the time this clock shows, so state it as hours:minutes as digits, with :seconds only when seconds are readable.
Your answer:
3:55:20
